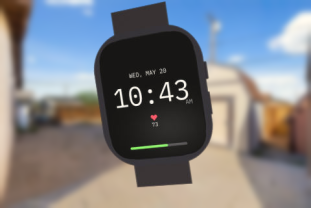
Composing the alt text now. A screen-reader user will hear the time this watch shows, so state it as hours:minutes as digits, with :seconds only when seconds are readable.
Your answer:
10:43
